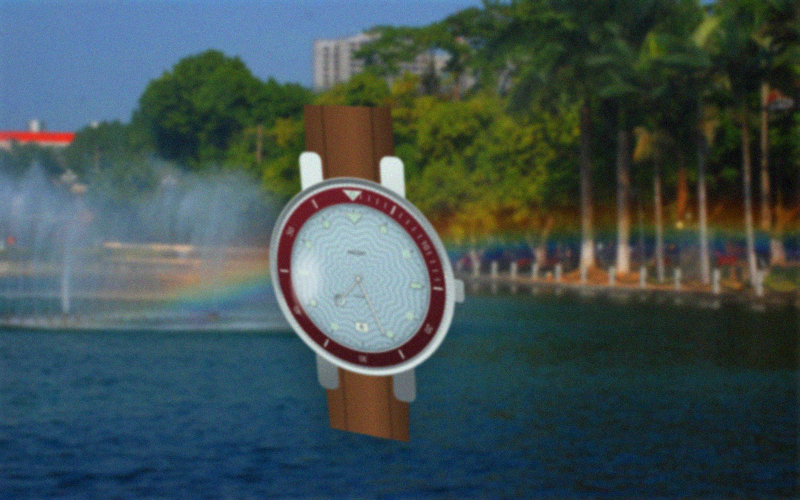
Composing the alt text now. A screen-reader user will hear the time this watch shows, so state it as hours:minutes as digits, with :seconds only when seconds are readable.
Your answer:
7:26
